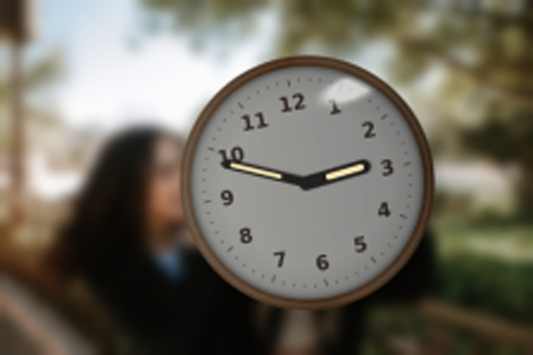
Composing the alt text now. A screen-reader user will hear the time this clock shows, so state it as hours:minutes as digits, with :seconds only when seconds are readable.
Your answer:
2:49
